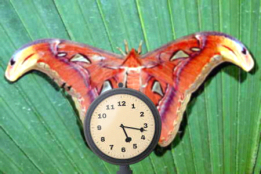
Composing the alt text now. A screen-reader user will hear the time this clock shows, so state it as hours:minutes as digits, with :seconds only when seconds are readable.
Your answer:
5:17
